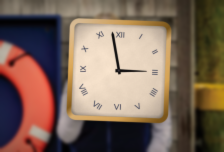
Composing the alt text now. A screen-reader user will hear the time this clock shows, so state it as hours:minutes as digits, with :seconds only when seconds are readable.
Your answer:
2:58
